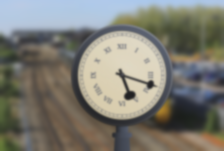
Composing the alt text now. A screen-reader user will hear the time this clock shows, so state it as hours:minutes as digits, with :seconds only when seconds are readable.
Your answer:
5:18
